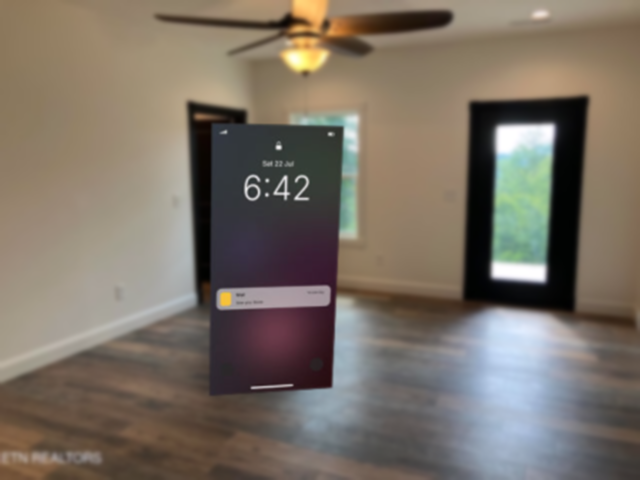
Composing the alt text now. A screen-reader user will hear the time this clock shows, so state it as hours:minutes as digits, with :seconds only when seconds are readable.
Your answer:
6:42
